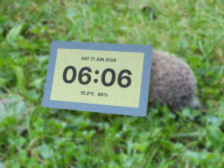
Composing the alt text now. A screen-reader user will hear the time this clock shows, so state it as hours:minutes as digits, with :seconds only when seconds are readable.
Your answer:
6:06
